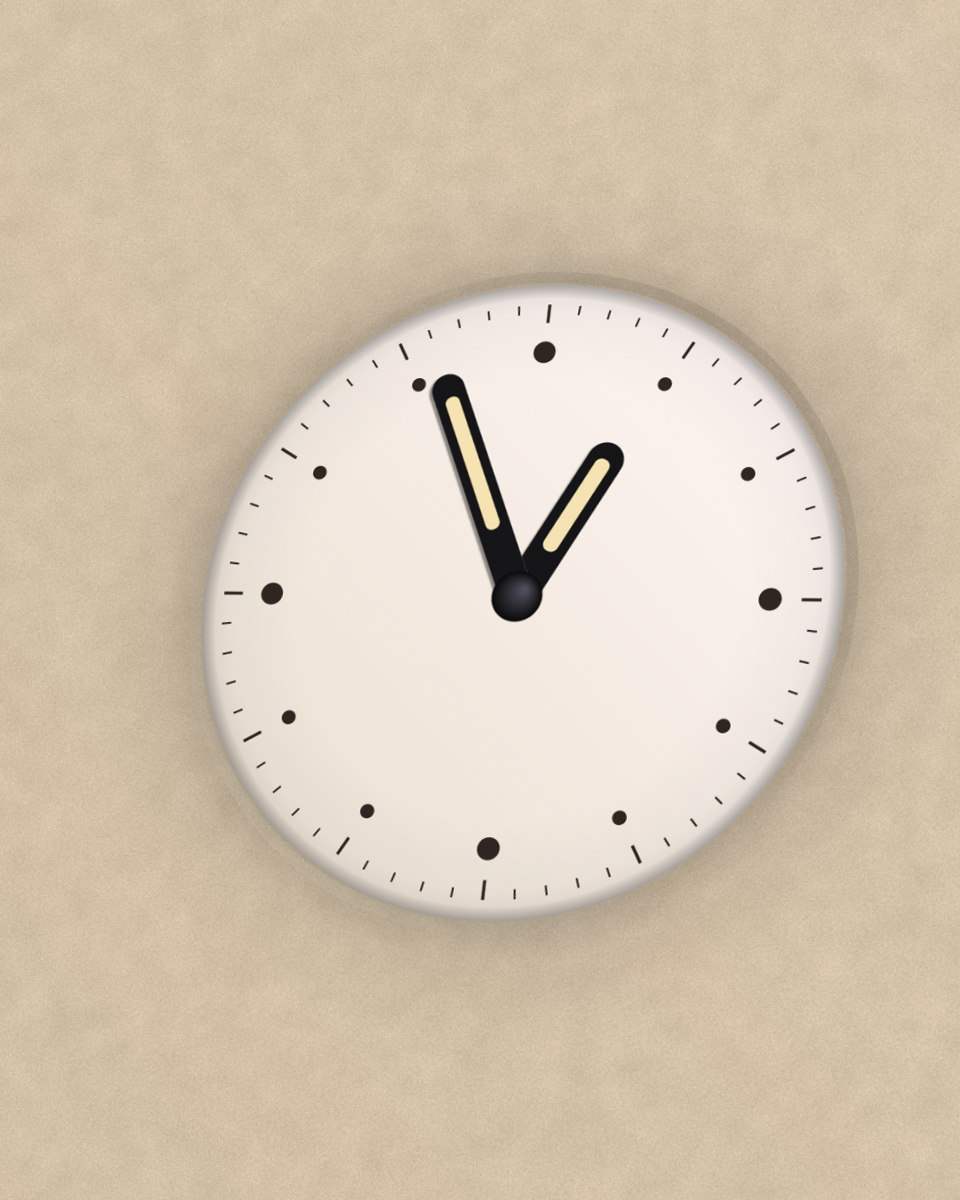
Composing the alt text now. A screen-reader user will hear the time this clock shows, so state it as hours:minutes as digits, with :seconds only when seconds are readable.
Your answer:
12:56
